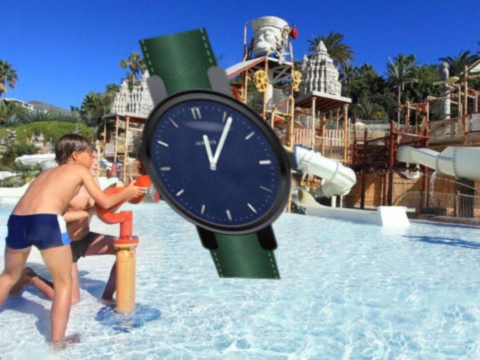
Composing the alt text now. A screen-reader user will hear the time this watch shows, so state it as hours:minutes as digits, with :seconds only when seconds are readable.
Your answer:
12:06
